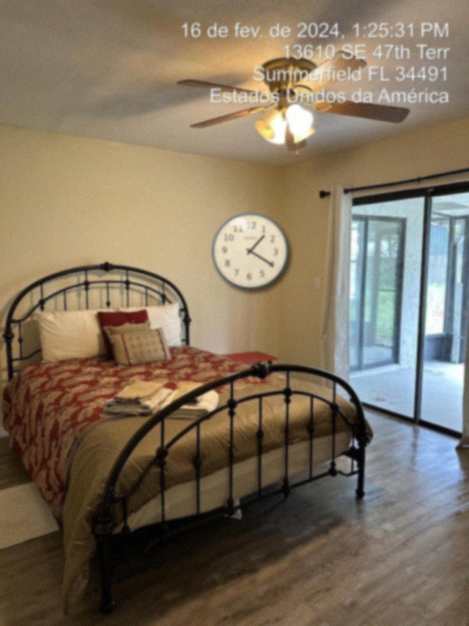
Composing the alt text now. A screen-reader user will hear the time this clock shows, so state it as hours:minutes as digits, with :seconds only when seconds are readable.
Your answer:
1:20
